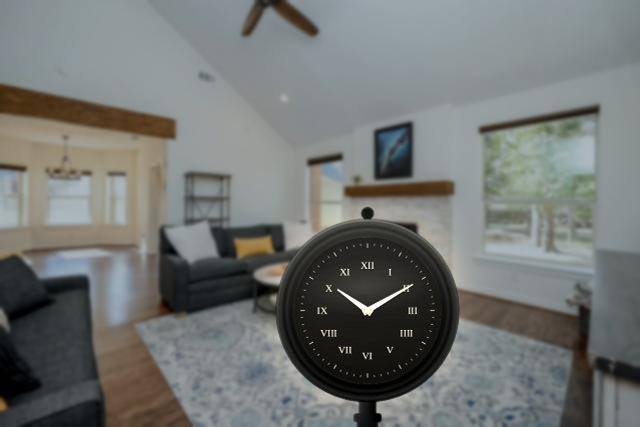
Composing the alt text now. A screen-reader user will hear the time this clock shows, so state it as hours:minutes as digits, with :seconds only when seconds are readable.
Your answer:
10:10
